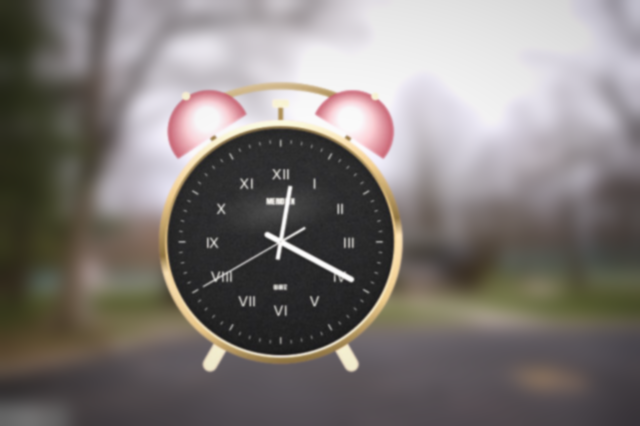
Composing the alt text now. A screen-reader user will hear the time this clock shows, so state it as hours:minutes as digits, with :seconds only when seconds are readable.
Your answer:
12:19:40
